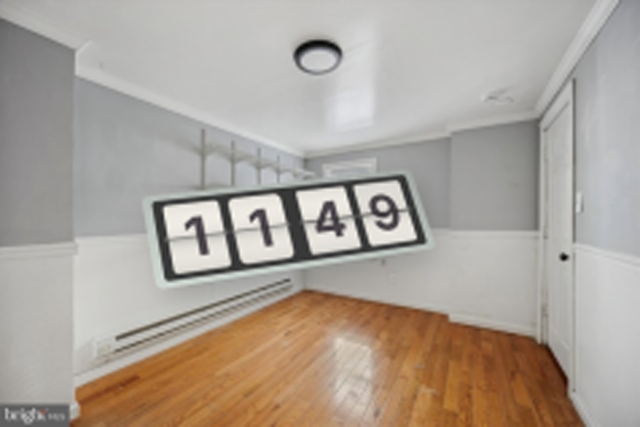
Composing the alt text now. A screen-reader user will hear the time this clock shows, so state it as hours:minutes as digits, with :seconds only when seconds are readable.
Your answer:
11:49
